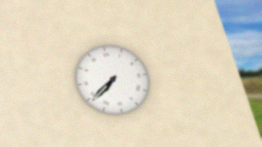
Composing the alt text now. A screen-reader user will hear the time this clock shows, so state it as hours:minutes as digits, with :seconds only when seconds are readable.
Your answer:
7:39
